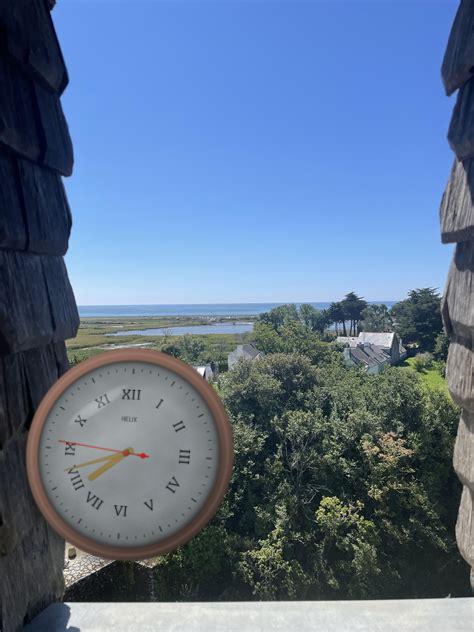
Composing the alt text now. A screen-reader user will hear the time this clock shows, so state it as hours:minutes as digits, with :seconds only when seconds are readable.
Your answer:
7:41:46
